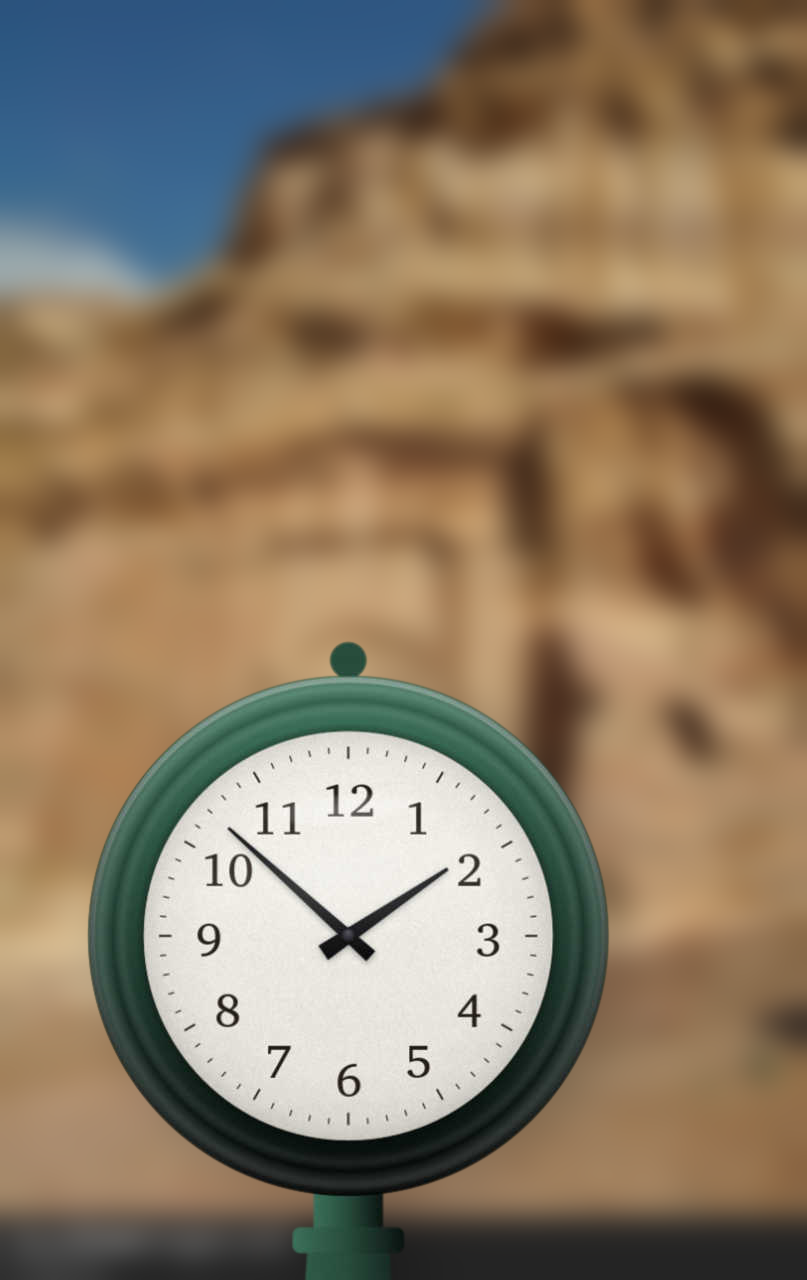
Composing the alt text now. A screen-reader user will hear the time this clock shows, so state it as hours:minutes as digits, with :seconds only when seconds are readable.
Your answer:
1:52
